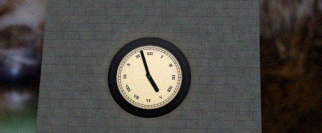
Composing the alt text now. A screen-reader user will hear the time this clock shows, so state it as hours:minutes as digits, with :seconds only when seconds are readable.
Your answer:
4:57
